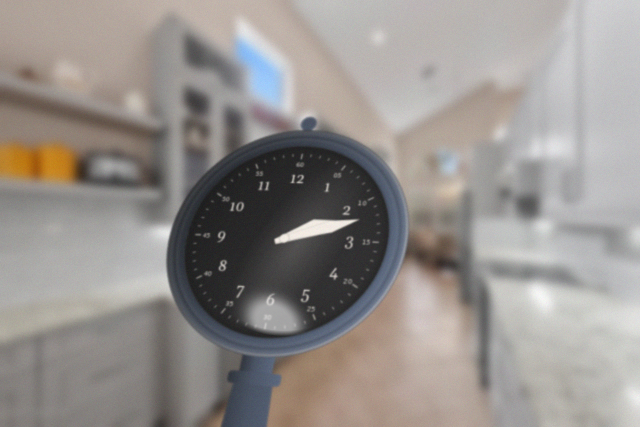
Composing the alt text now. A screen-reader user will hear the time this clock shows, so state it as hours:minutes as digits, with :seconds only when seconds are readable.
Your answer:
2:12
